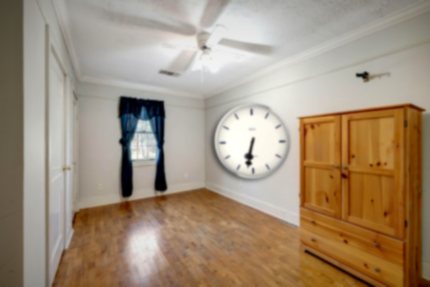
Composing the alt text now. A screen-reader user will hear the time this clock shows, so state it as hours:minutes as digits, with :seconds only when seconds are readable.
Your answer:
6:32
